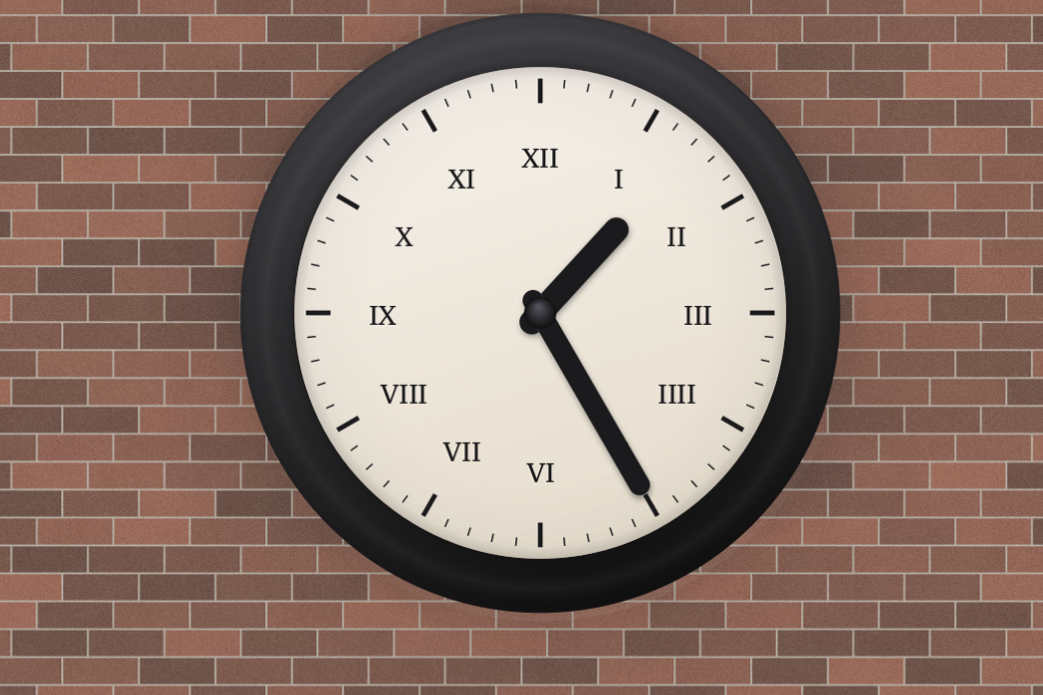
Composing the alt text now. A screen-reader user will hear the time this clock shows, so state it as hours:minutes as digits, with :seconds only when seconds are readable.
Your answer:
1:25
